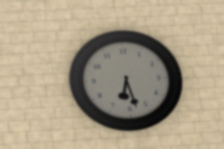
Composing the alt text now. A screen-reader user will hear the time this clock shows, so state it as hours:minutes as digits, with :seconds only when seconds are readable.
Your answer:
6:28
